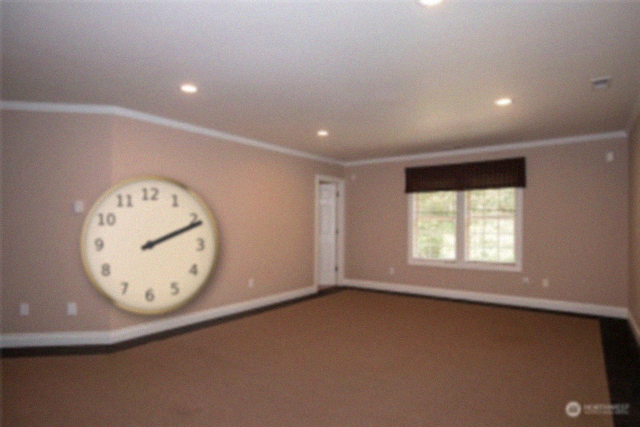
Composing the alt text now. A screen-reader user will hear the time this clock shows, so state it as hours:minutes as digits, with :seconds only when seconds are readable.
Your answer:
2:11
